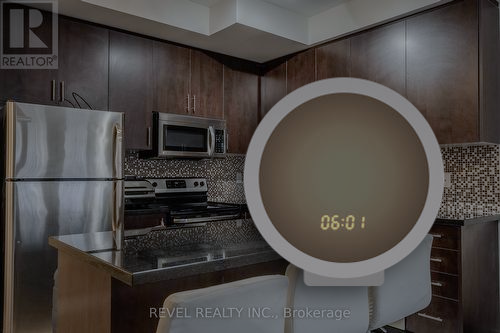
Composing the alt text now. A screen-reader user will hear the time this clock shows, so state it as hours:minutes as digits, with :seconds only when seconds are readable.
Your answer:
6:01
